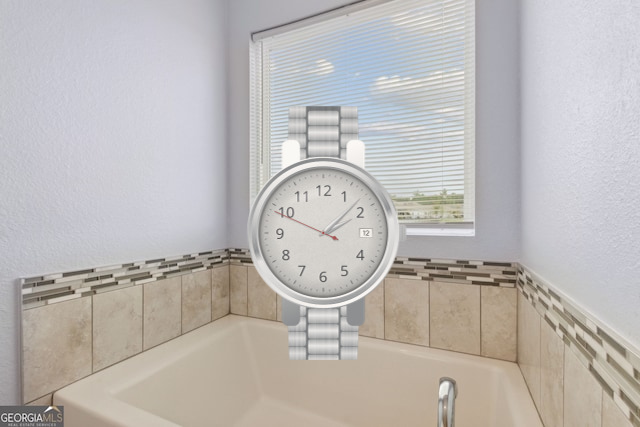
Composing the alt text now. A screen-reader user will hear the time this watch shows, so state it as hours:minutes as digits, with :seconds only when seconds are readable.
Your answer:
2:07:49
